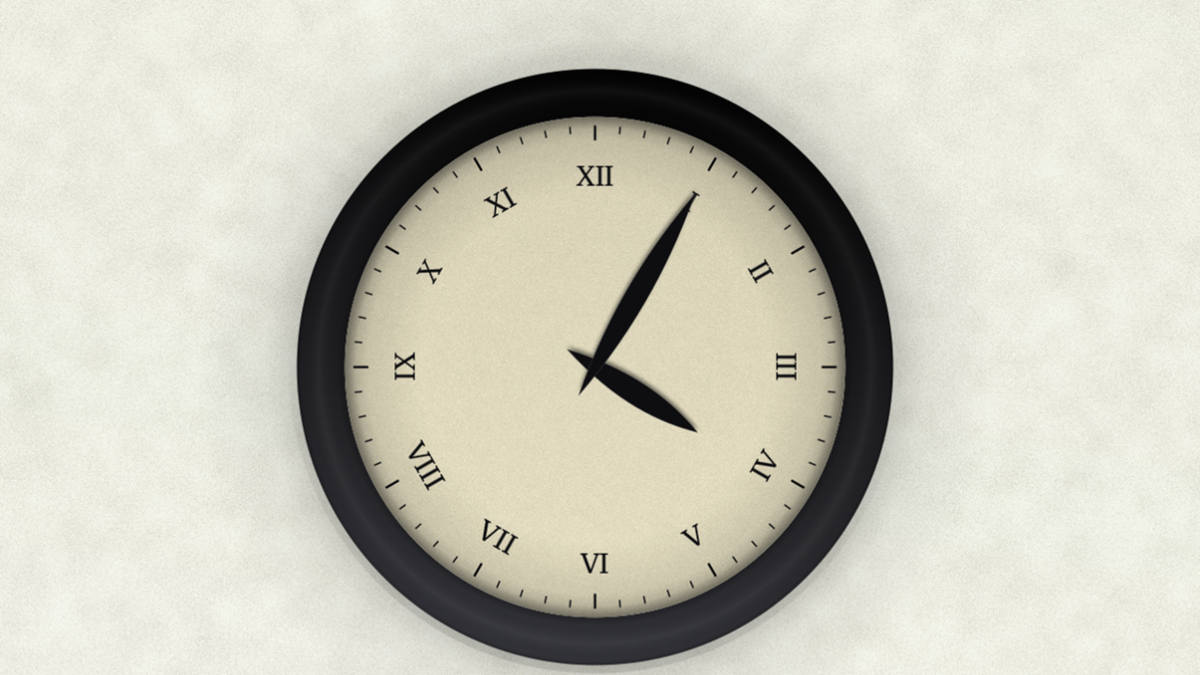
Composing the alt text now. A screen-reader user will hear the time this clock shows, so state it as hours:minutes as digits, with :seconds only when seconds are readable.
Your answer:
4:05
